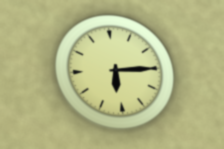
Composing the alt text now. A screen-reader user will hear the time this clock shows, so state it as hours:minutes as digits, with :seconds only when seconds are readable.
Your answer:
6:15
